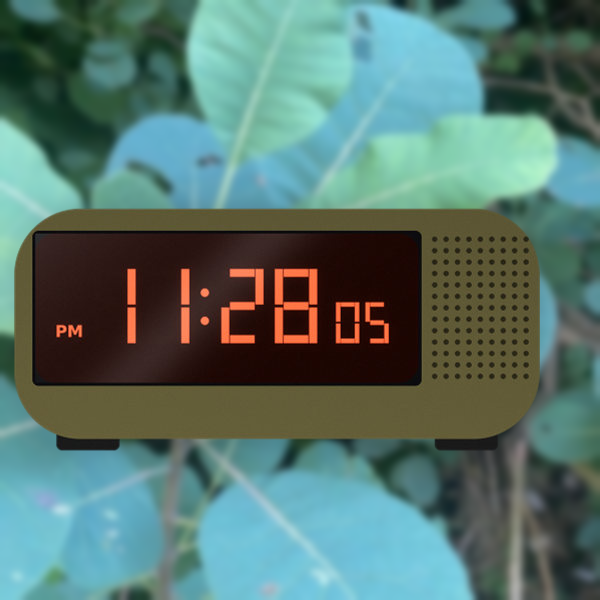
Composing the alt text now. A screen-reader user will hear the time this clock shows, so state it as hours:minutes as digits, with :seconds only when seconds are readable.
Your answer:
11:28:05
